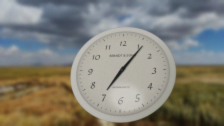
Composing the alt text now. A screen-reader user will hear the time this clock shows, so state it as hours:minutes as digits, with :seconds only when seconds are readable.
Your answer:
7:06
